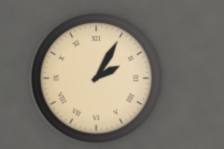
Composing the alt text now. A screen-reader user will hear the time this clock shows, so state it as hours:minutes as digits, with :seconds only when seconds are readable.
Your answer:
2:05
